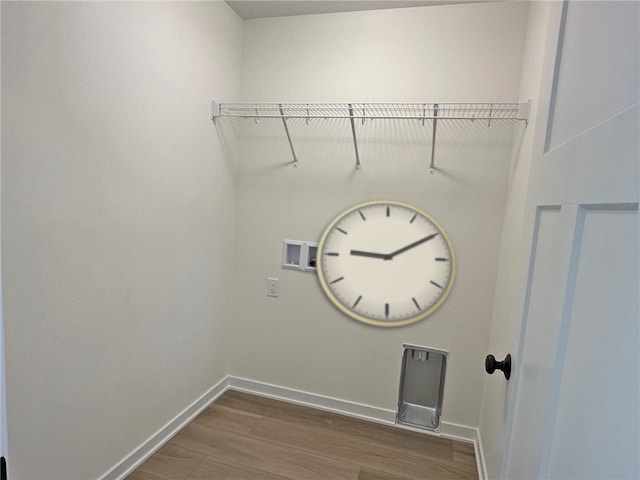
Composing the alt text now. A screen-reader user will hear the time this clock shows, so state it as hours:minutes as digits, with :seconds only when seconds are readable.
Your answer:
9:10
